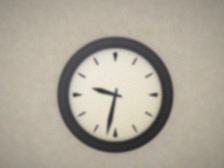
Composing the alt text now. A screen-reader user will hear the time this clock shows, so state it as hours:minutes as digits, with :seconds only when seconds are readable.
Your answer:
9:32
